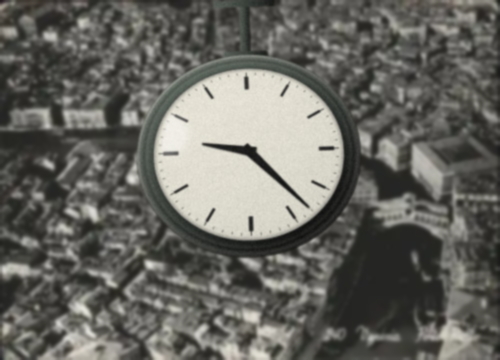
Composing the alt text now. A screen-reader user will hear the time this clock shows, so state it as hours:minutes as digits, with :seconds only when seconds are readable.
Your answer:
9:23
